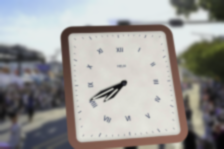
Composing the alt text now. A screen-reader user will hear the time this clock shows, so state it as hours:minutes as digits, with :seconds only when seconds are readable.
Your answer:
7:41
